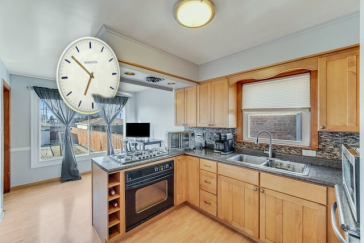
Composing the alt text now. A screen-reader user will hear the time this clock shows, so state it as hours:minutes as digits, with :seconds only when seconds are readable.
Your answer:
6:52
